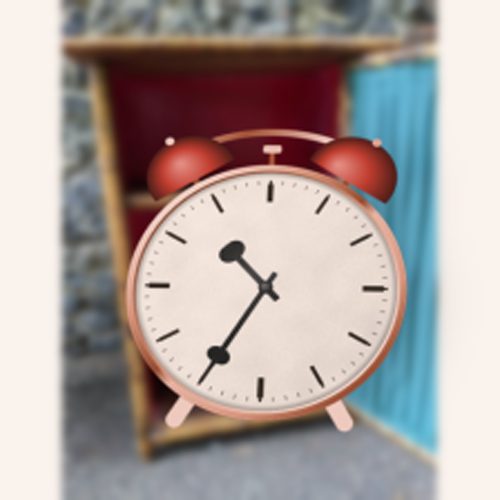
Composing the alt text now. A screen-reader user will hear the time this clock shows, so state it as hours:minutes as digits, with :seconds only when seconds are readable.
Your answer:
10:35
